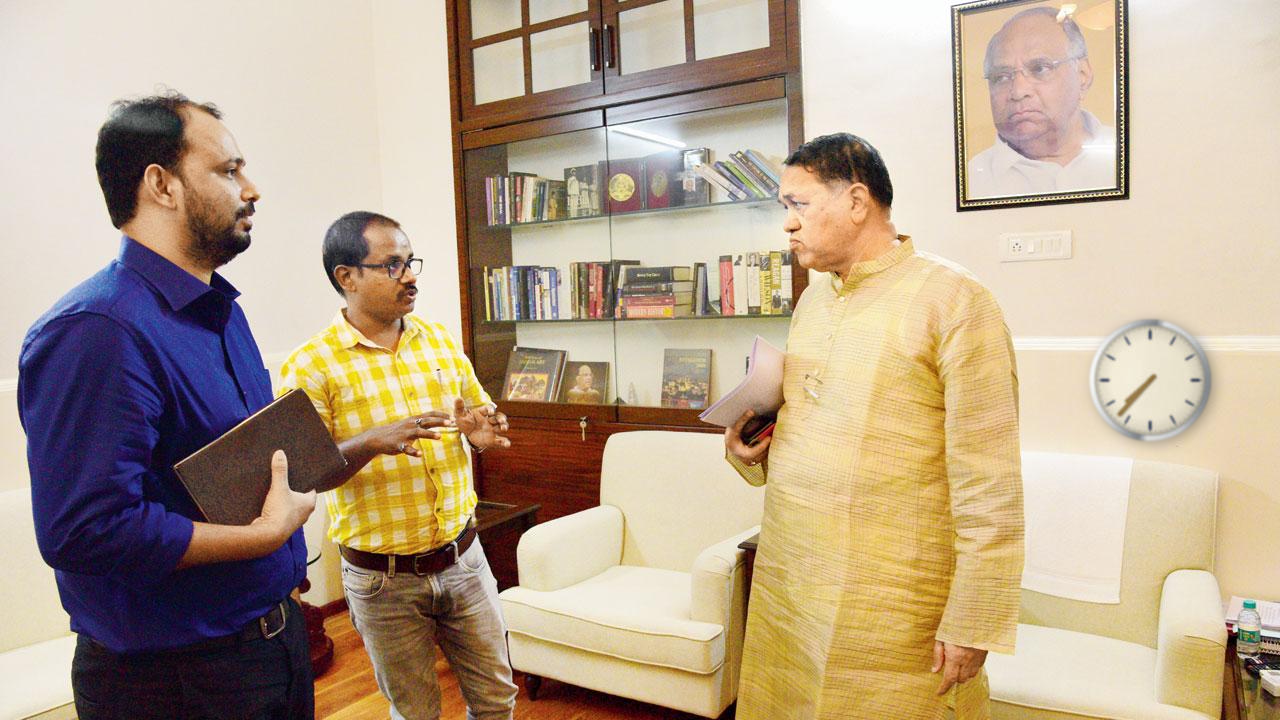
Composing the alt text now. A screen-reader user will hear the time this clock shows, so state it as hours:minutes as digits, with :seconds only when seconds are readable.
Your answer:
7:37
